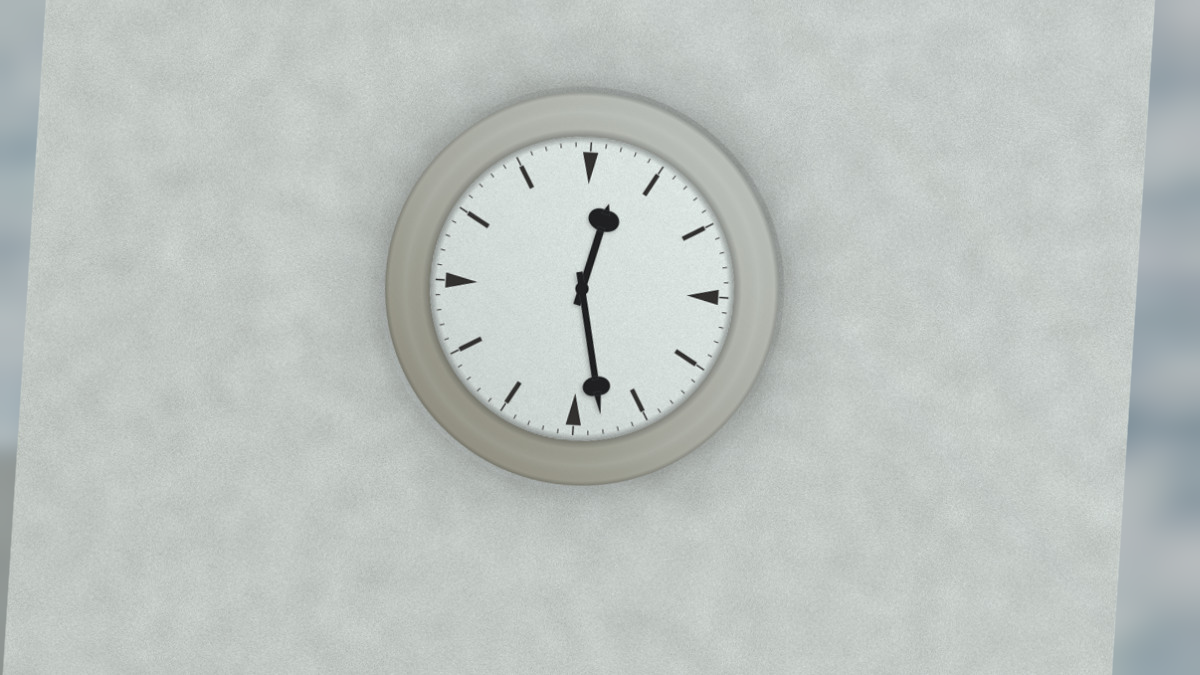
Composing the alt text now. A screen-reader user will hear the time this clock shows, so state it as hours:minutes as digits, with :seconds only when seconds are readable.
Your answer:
12:28
